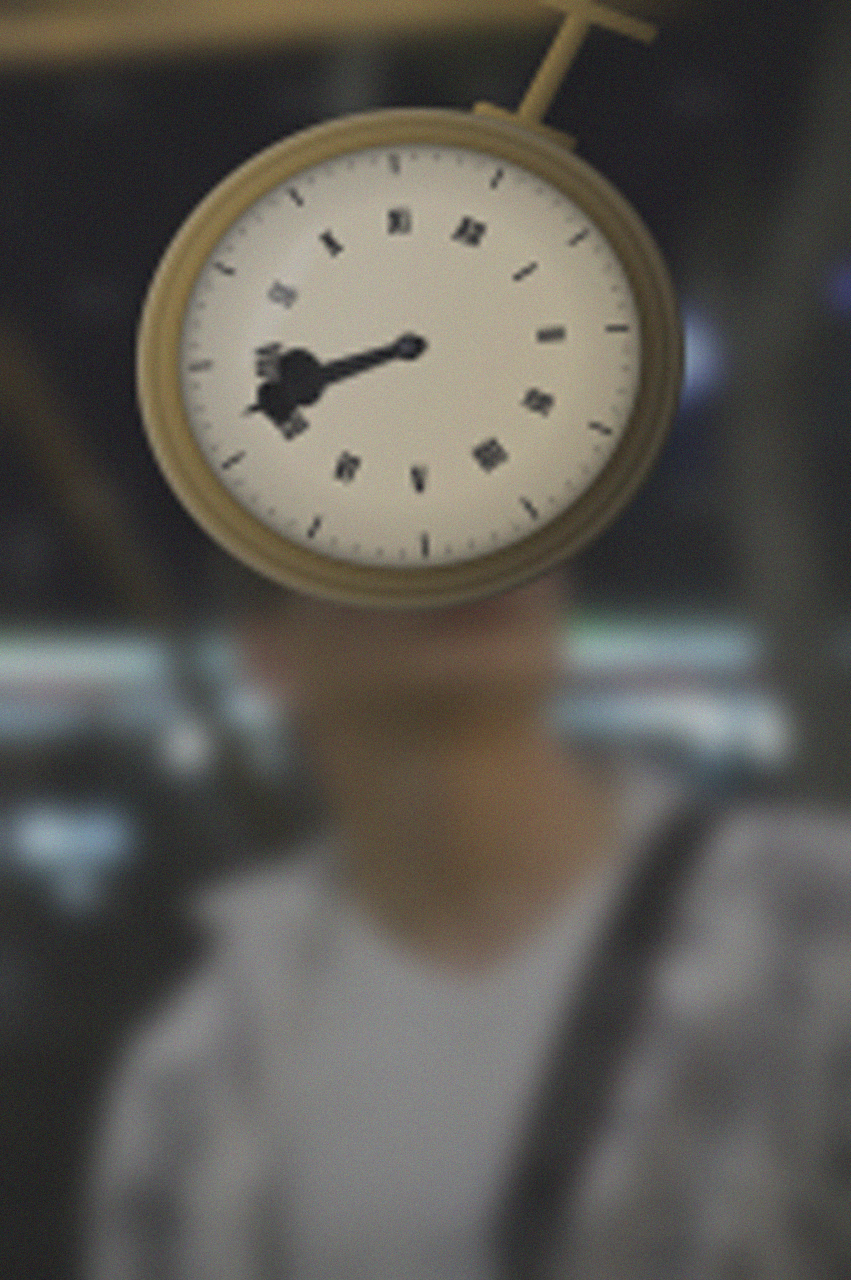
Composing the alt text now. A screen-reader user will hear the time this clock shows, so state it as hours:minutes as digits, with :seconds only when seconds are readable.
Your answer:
7:37
